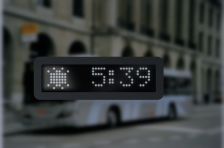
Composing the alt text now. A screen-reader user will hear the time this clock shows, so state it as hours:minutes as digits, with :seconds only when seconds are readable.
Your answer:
5:39
